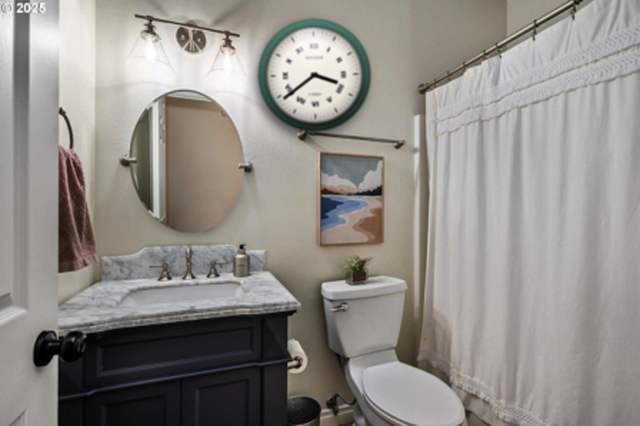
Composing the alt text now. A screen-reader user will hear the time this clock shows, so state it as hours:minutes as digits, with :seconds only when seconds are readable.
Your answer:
3:39
